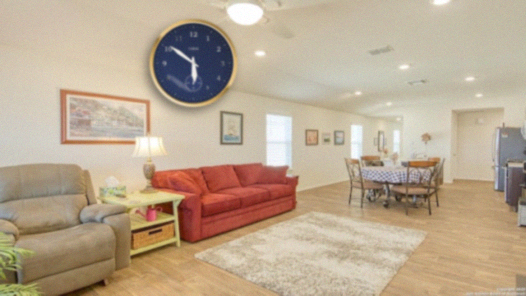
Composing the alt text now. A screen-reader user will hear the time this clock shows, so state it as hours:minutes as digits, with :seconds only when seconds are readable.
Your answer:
5:51
